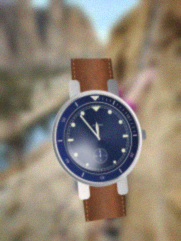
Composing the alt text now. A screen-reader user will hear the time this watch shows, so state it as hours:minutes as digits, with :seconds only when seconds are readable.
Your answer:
11:54
